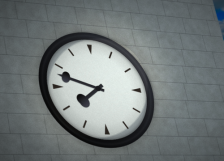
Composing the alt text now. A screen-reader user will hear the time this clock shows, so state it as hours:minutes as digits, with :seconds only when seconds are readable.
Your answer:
7:48
